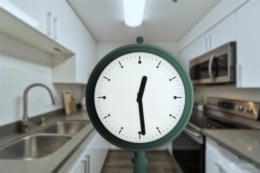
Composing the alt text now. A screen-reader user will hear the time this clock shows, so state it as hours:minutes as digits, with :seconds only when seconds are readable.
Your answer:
12:29
